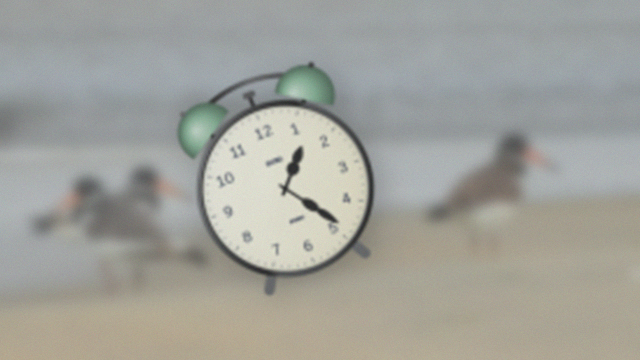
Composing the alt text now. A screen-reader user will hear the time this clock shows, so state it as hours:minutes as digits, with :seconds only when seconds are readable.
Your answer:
1:24
